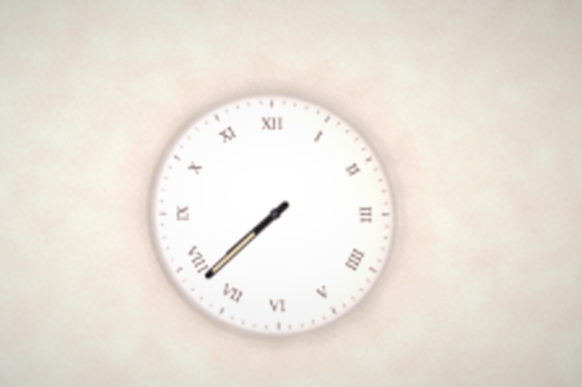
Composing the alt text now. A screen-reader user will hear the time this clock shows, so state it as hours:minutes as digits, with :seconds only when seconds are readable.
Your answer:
7:38
